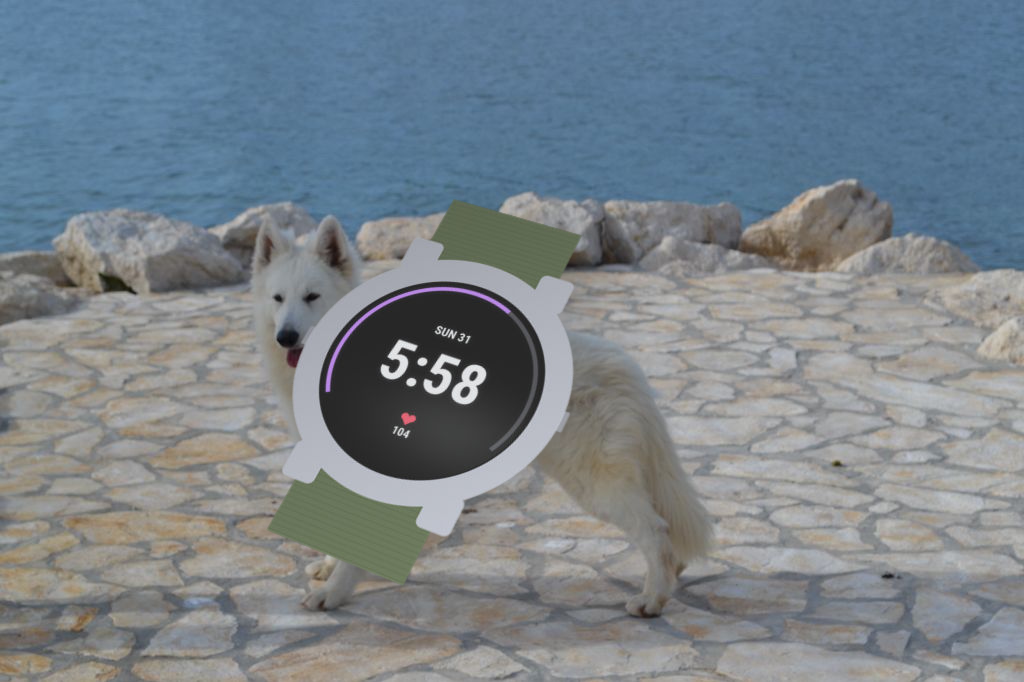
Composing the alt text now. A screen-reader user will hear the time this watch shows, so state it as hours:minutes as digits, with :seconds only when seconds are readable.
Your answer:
5:58
